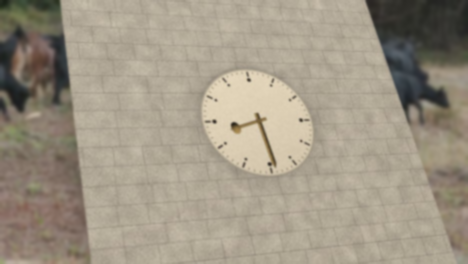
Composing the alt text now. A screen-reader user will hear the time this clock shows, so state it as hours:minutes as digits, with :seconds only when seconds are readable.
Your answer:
8:29
